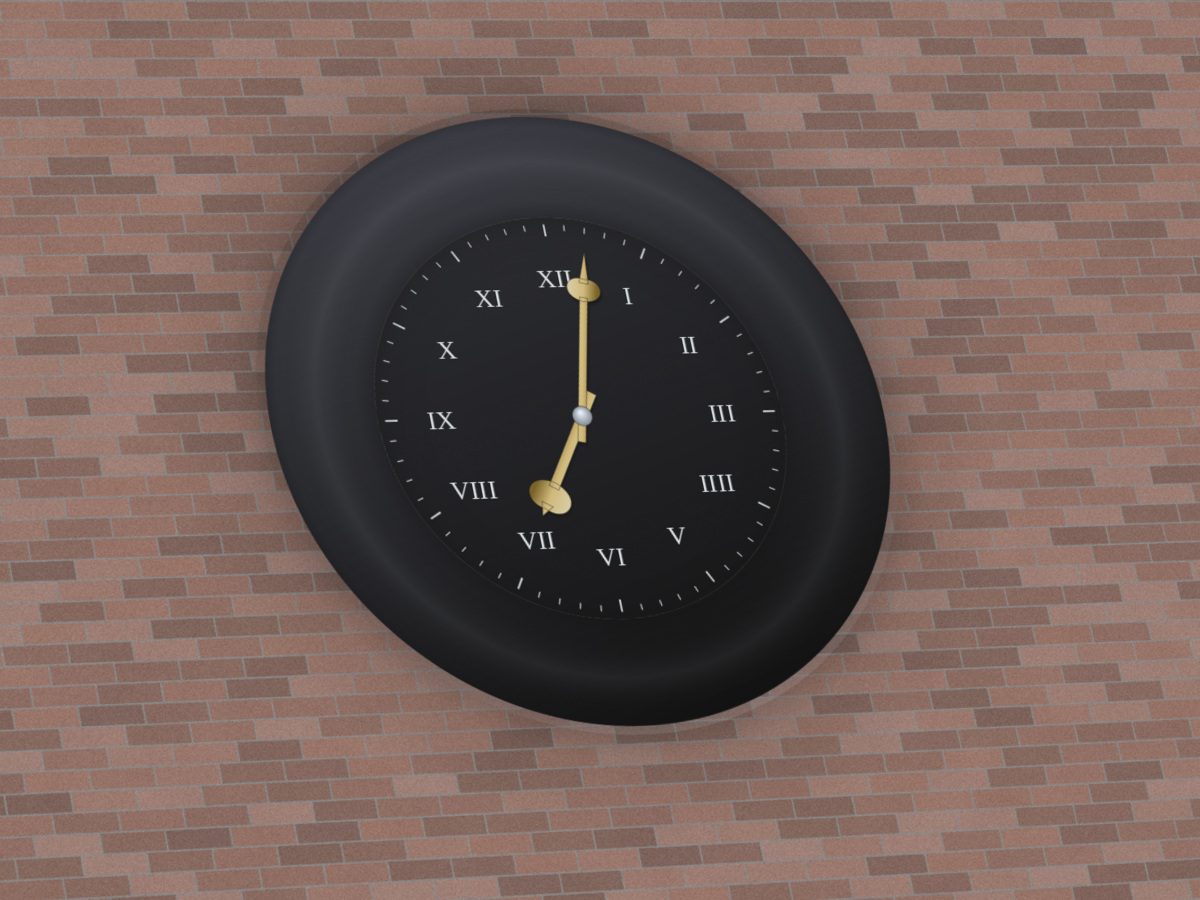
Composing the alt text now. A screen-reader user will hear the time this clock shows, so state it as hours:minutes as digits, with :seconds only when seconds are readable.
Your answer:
7:02
